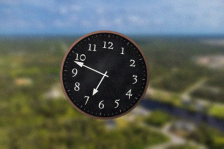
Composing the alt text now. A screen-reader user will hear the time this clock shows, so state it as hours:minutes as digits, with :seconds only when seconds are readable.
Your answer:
6:48
